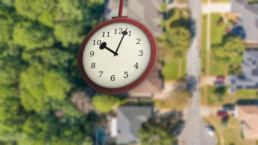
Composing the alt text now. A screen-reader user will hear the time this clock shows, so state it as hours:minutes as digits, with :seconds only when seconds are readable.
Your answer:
10:03
